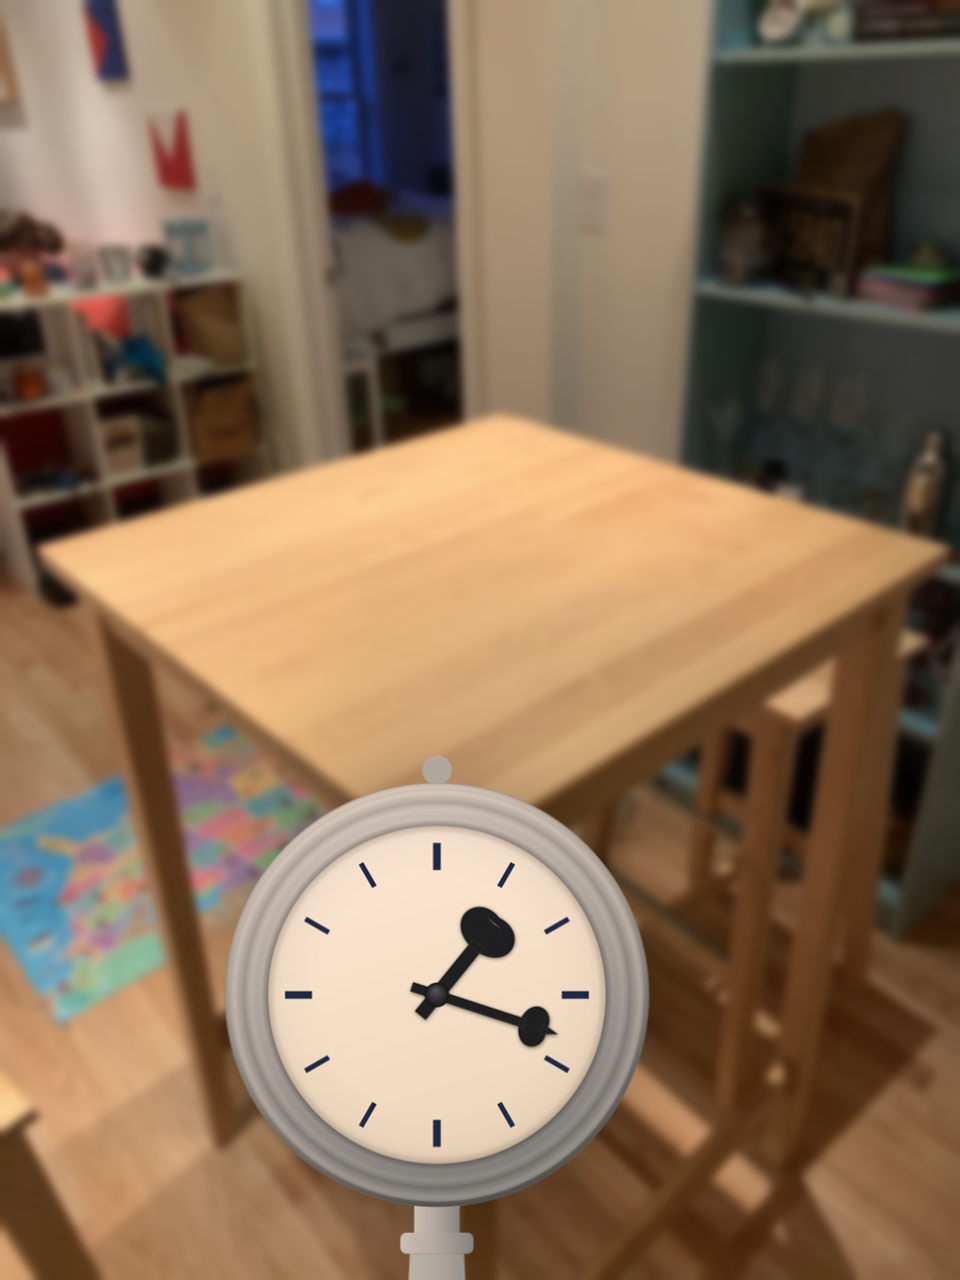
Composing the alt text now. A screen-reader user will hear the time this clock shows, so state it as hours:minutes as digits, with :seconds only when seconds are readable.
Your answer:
1:18
